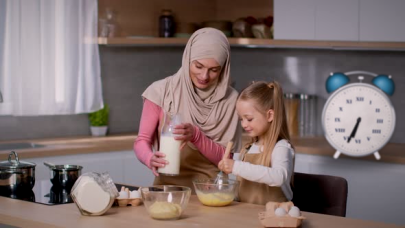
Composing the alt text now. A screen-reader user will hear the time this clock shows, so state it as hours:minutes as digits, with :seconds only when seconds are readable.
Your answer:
6:34
